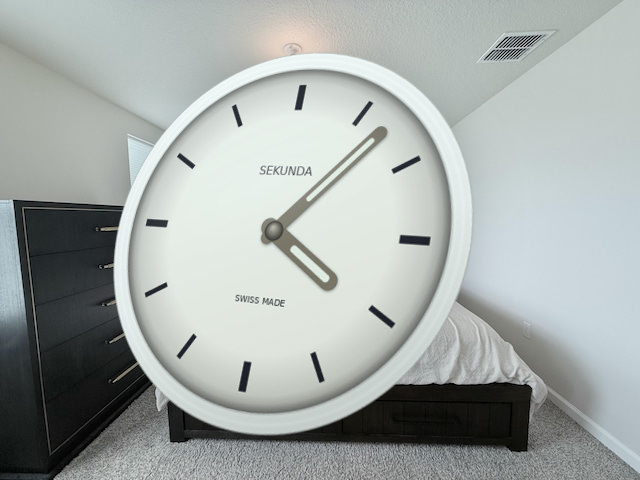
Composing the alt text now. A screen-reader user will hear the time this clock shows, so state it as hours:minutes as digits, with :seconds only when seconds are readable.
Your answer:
4:07
